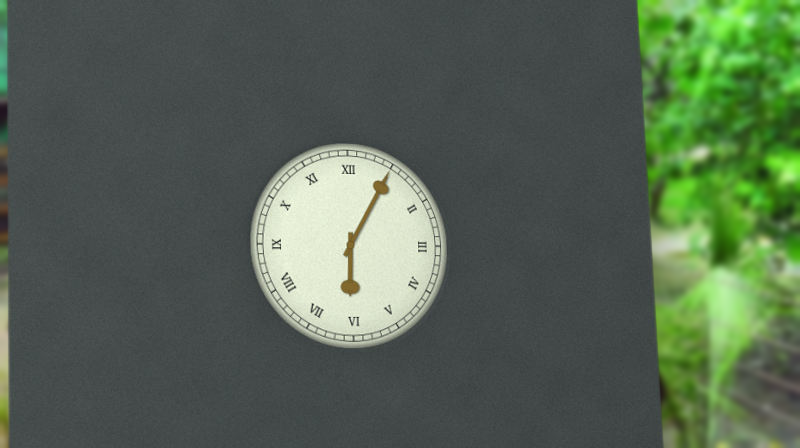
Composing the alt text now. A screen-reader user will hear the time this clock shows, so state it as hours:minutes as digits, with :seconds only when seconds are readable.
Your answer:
6:05
